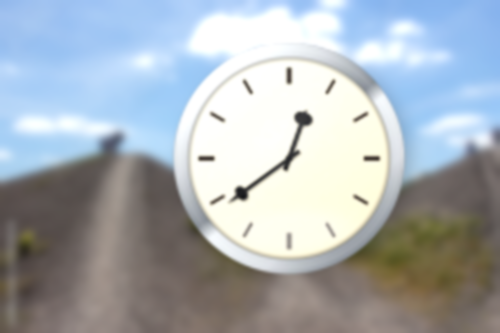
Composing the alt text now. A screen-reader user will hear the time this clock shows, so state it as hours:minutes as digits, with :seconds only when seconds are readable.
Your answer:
12:39
